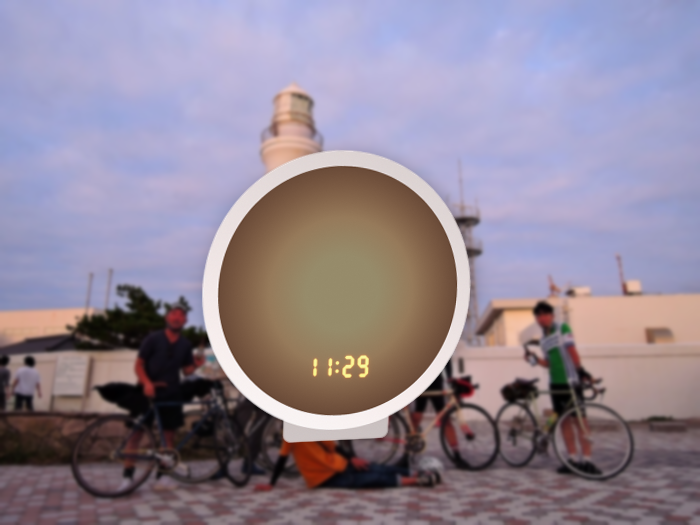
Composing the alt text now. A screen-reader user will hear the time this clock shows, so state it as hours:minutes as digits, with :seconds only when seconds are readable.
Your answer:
11:29
